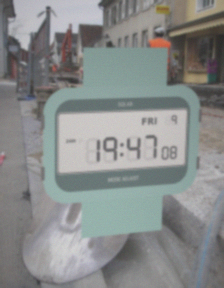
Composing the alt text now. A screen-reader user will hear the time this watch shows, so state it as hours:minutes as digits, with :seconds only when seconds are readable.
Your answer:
19:47:08
